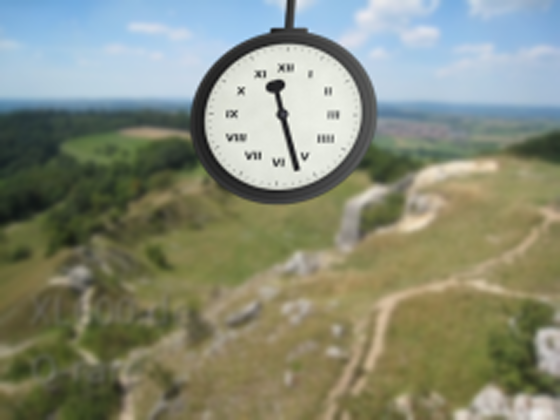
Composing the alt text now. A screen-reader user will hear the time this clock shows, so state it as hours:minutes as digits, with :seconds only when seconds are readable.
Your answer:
11:27
